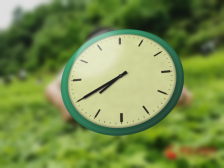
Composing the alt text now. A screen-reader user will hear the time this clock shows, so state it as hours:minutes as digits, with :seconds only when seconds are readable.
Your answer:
7:40
